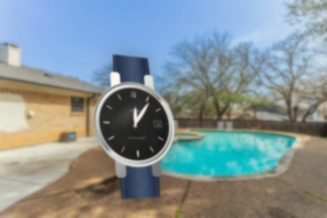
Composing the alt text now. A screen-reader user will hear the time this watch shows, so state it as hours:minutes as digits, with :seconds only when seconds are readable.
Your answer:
12:06
